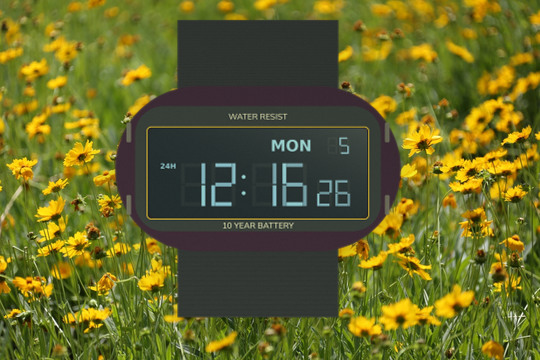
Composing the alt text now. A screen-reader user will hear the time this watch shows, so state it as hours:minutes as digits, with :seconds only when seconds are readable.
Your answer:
12:16:26
